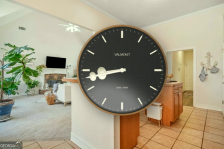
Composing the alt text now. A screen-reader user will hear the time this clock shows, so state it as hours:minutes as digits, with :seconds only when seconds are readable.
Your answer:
8:43
